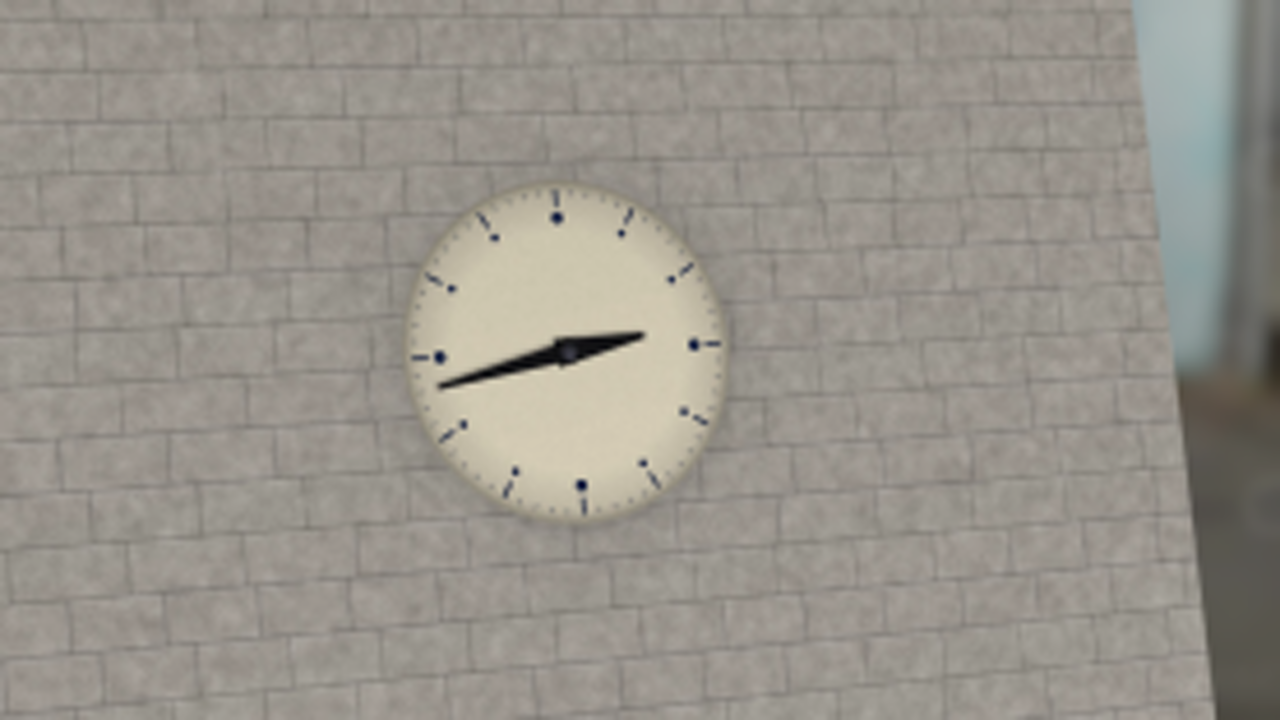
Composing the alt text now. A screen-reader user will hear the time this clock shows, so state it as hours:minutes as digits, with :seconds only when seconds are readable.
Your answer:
2:43
